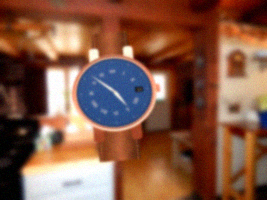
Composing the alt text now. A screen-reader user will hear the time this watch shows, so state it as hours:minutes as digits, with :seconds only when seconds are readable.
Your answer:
4:52
